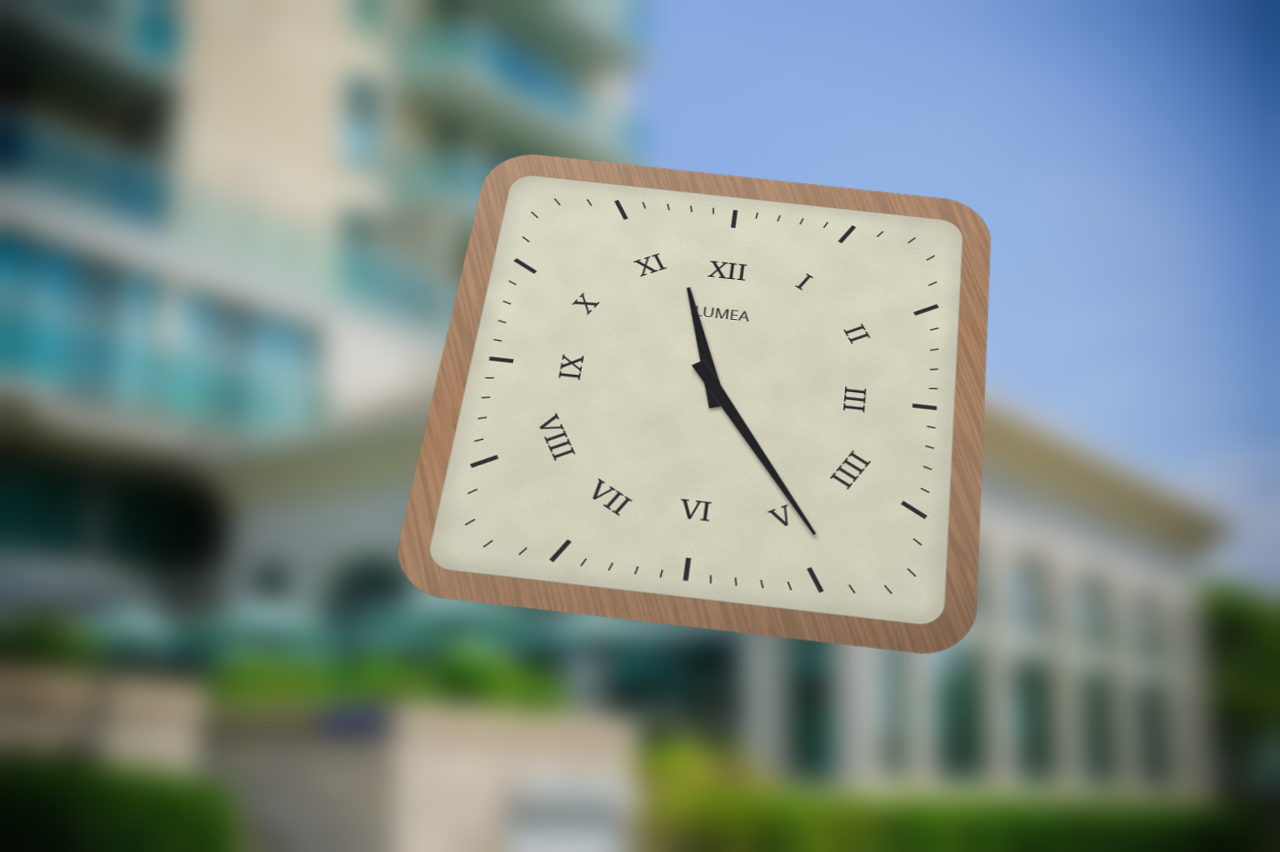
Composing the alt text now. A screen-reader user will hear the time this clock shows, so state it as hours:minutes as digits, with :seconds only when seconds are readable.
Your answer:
11:24
